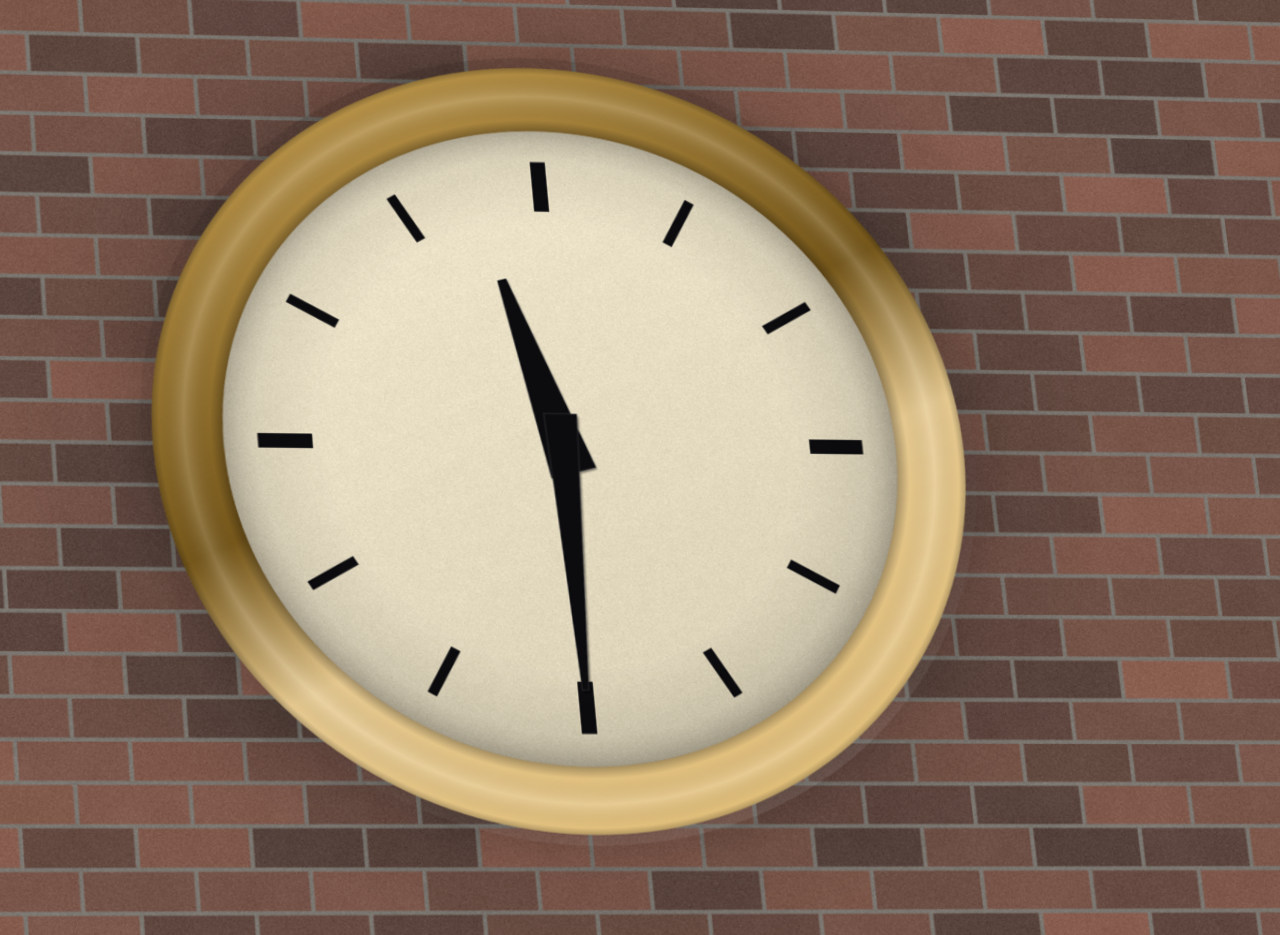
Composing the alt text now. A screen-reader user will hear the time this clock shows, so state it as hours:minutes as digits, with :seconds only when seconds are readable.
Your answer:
11:30
